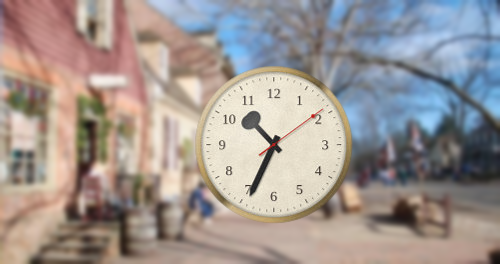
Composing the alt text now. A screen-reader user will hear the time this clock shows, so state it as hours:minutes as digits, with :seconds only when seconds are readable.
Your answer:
10:34:09
